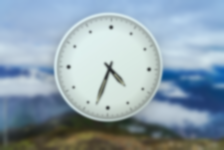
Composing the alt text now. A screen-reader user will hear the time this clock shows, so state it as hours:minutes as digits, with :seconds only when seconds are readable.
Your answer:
4:33
